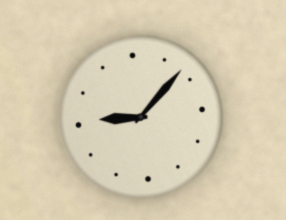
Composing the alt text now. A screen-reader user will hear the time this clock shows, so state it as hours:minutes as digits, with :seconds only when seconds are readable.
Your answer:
9:08
